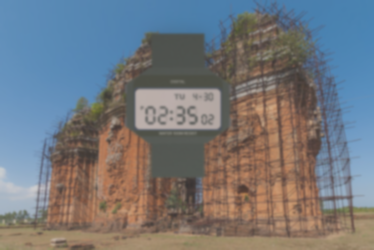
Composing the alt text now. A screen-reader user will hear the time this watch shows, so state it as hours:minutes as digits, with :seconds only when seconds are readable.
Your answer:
2:35
